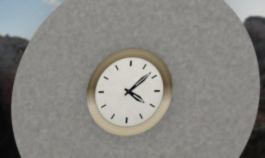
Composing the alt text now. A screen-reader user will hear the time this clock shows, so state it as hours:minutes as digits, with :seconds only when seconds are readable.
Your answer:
4:08
